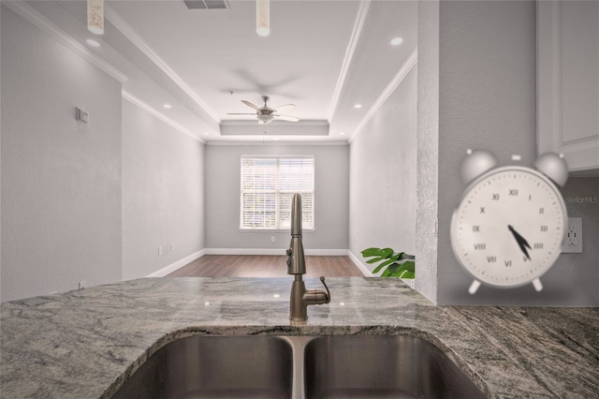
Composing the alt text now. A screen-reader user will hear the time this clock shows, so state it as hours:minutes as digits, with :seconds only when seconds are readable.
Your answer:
4:24
